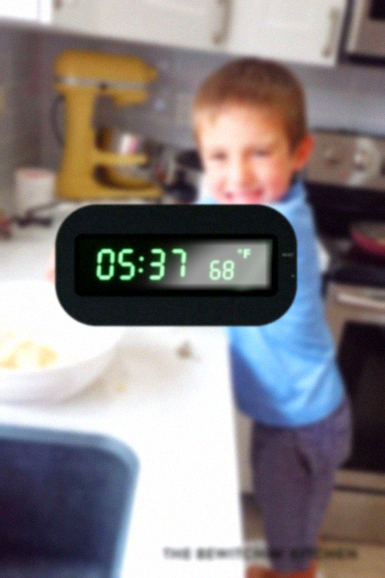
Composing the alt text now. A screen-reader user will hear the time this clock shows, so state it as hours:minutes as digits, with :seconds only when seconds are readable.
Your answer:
5:37
